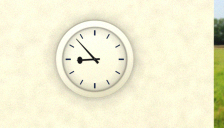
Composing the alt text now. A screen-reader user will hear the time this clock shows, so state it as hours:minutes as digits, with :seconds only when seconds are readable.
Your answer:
8:53
